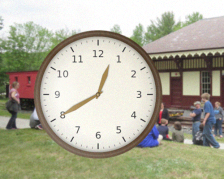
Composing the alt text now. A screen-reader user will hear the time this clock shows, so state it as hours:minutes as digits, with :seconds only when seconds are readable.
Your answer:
12:40
